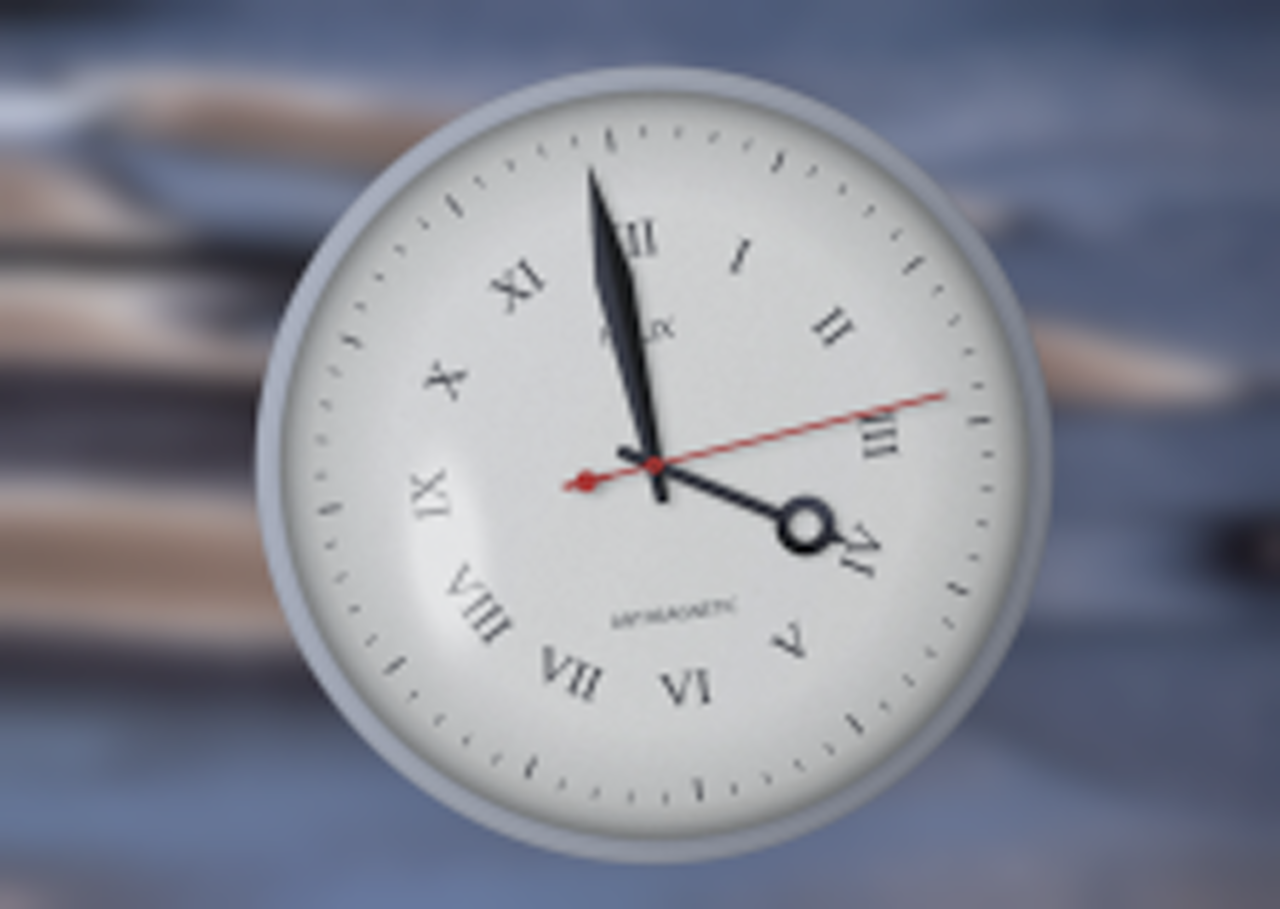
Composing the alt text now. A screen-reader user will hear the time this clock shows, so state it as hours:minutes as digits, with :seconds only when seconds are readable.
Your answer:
3:59:14
